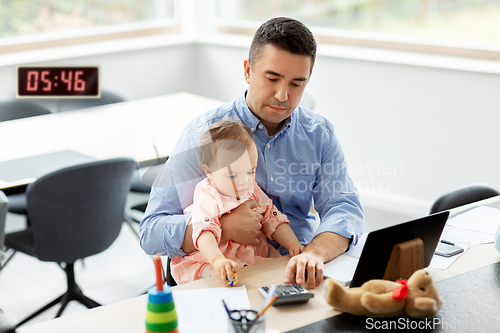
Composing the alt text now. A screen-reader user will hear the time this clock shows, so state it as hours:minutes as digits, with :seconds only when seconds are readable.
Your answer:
5:46
